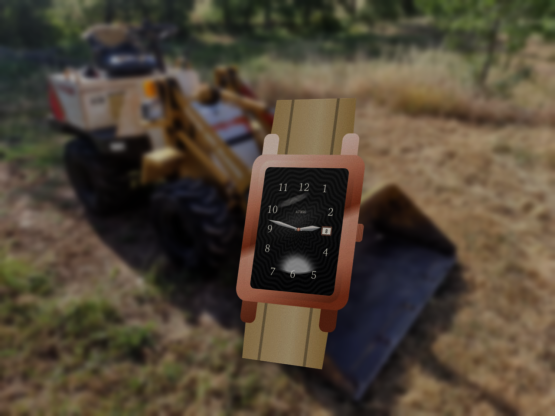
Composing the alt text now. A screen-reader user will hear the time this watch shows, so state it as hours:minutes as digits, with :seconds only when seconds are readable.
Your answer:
2:47
